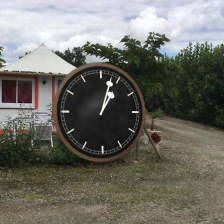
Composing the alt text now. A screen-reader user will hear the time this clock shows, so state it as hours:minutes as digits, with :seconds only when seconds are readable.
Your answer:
1:03
